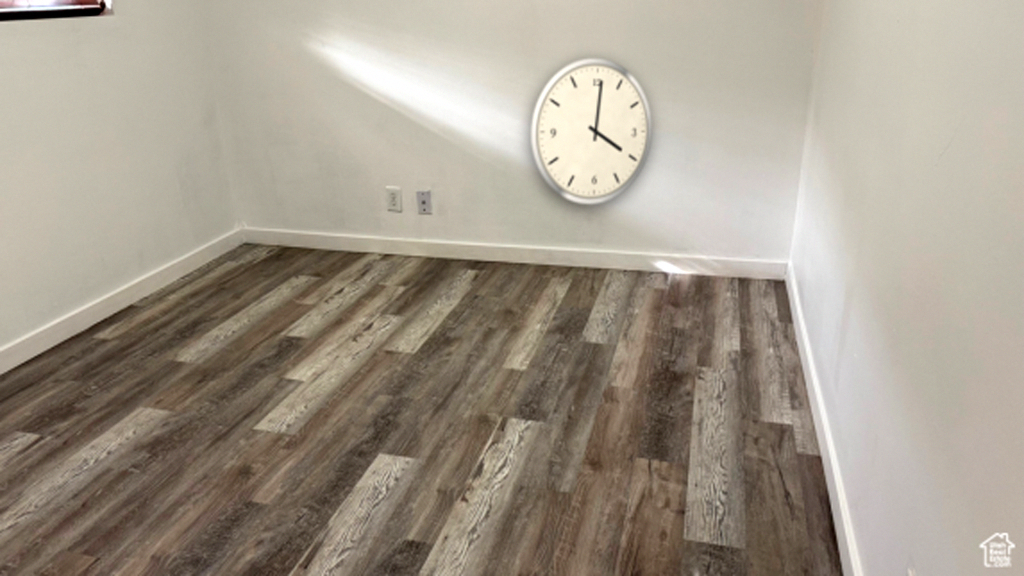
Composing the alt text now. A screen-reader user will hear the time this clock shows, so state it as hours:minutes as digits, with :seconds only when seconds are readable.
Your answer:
4:01
